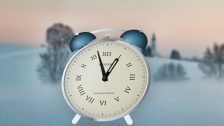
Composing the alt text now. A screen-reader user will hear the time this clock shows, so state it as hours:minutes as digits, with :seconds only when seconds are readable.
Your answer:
12:57
